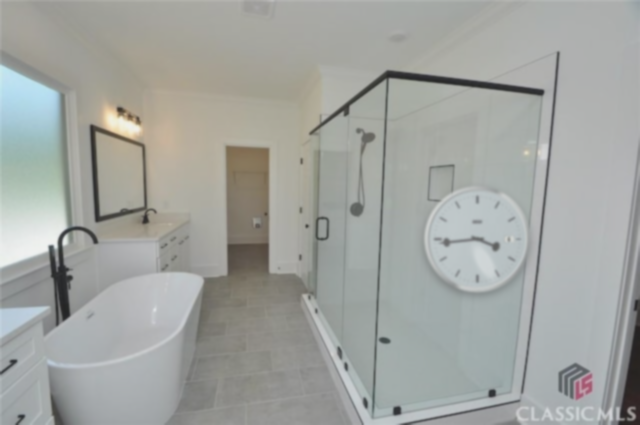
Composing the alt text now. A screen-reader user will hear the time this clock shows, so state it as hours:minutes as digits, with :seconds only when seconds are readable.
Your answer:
3:44
